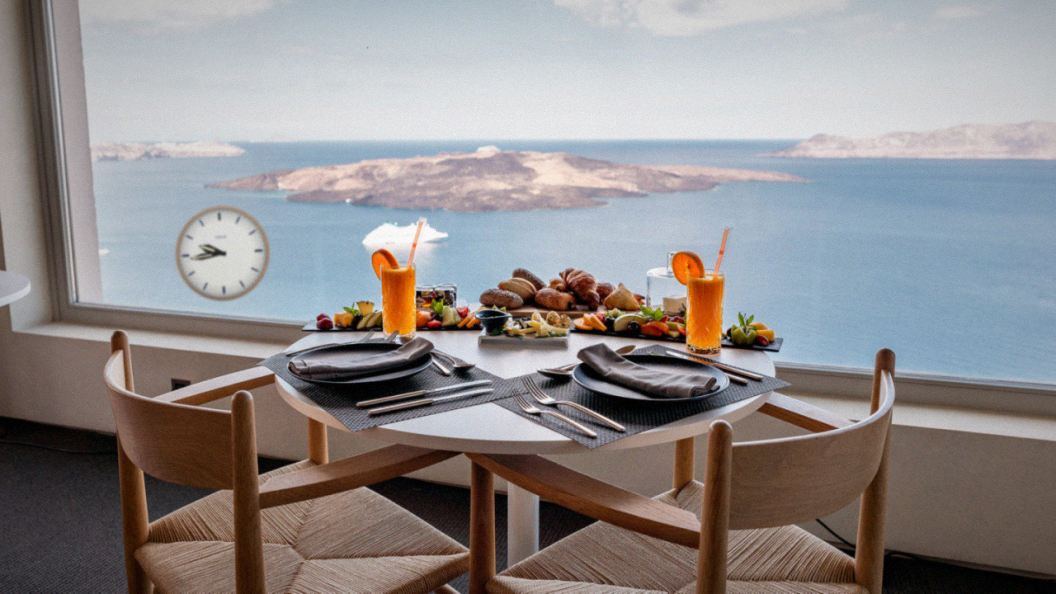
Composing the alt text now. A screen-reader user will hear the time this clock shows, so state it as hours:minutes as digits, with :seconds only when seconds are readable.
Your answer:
9:44
